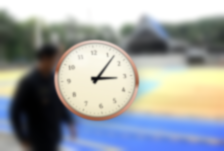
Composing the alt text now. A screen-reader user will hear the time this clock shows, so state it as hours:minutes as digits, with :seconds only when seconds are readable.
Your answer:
3:07
